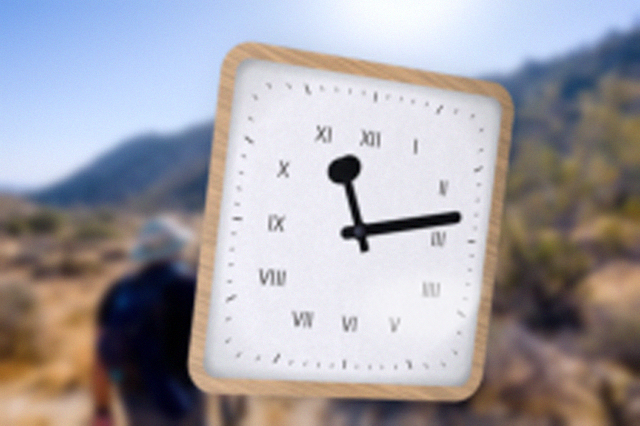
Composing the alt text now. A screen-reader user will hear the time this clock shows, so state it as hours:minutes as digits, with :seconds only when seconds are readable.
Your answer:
11:13
